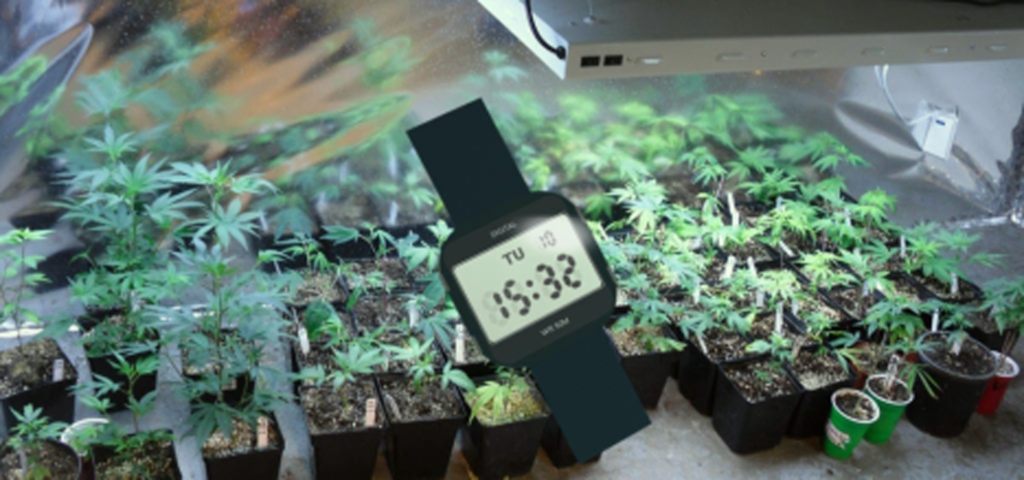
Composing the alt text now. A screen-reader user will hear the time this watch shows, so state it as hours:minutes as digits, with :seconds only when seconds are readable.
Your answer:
15:32
